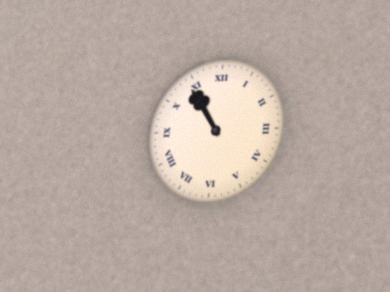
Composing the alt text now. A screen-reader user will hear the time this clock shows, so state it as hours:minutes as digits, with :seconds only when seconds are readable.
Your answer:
10:54
